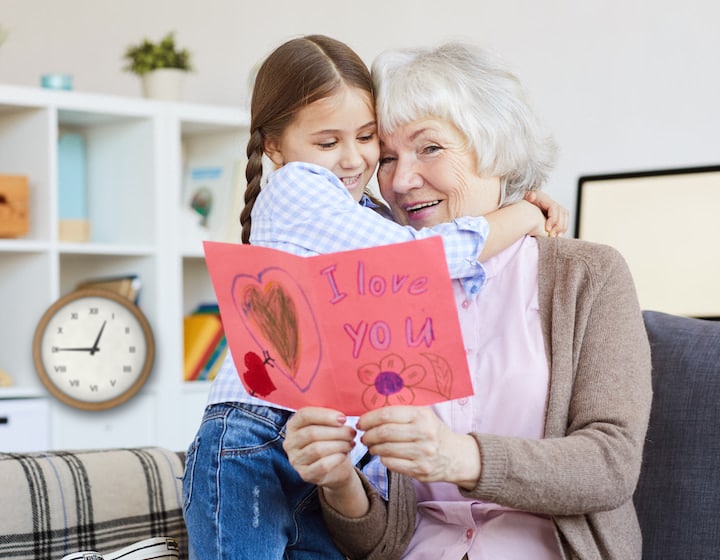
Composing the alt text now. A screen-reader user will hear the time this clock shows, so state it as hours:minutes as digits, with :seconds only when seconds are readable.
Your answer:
12:45
